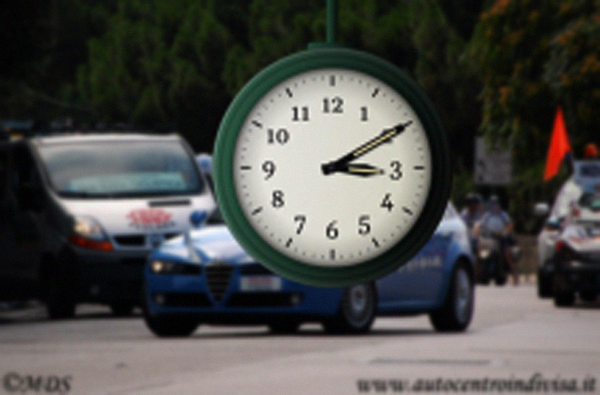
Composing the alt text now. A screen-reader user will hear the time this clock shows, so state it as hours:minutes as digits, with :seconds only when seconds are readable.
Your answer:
3:10
